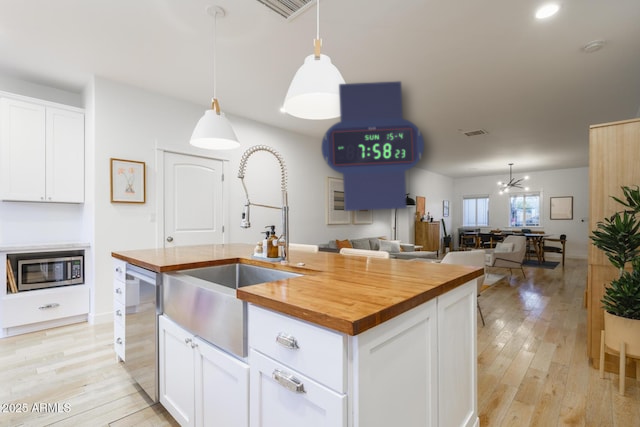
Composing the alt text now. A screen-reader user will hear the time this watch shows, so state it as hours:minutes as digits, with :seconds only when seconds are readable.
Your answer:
7:58
